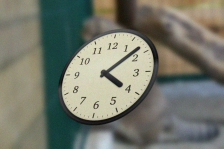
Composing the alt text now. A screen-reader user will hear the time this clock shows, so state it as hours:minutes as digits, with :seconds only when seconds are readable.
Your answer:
4:08
